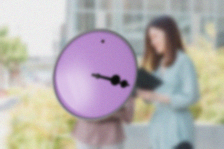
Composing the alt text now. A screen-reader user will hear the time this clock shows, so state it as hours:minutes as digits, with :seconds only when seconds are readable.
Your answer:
3:17
